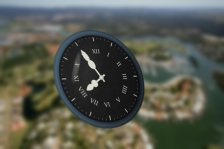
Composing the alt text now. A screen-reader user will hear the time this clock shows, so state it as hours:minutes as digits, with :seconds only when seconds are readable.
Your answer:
7:55
